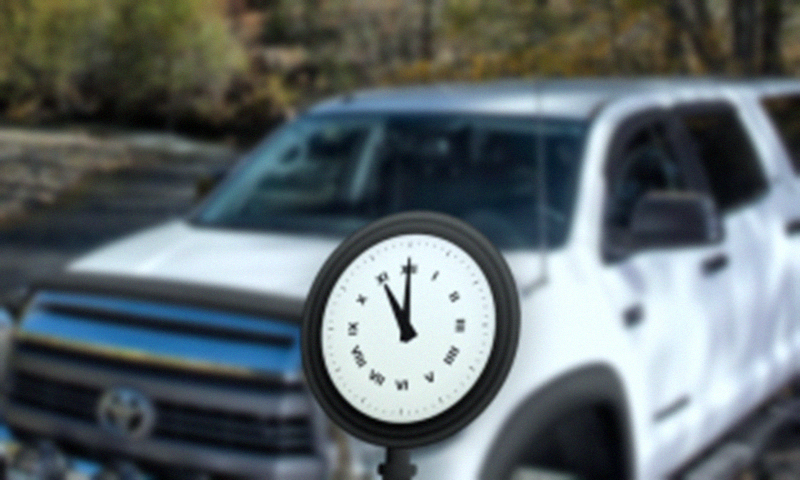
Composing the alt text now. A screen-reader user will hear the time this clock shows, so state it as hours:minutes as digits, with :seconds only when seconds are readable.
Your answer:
11:00
